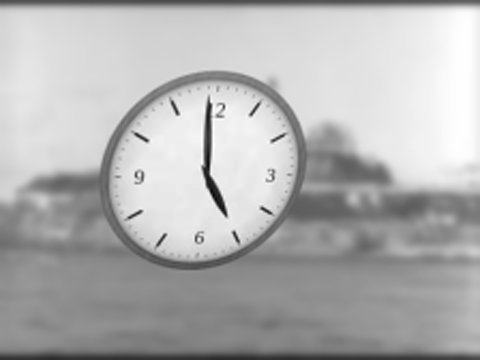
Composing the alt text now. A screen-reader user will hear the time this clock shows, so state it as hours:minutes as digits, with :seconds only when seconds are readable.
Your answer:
4:59
